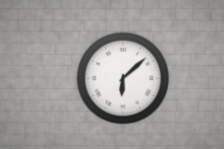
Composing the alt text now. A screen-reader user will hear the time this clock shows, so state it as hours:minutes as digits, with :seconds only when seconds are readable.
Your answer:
6:08
